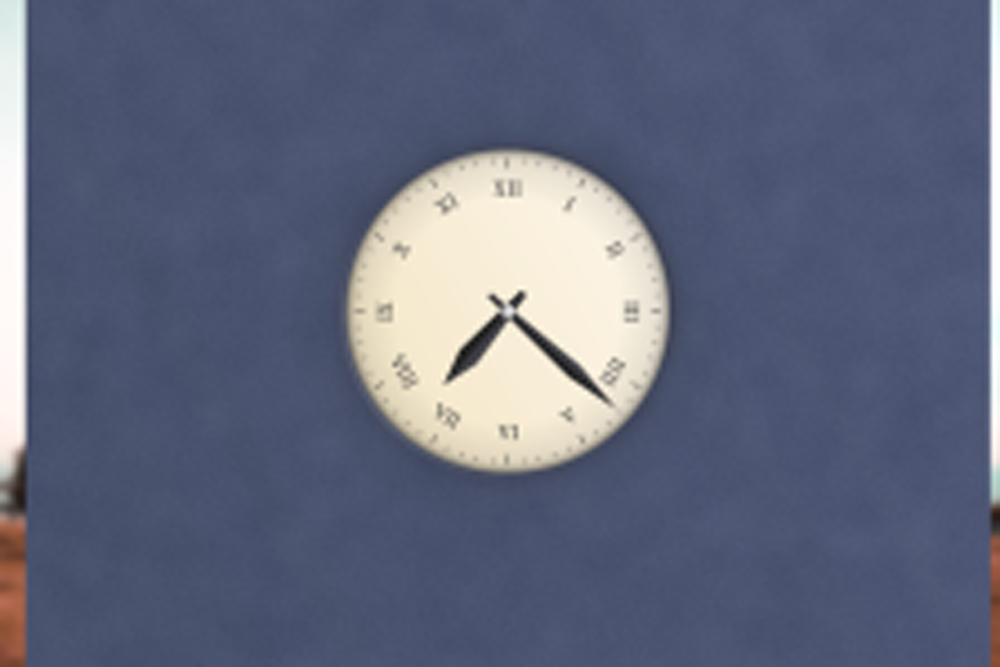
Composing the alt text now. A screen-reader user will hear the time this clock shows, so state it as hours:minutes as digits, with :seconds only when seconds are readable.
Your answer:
7:22
